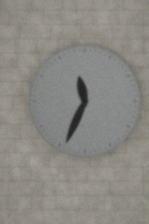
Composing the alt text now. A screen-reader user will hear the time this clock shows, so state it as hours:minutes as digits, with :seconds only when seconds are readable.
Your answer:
11:34
